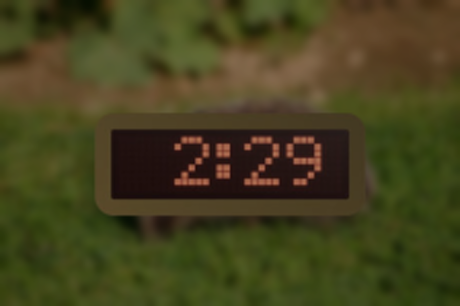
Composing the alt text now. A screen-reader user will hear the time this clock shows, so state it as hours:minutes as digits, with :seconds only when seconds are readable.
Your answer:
2:29
